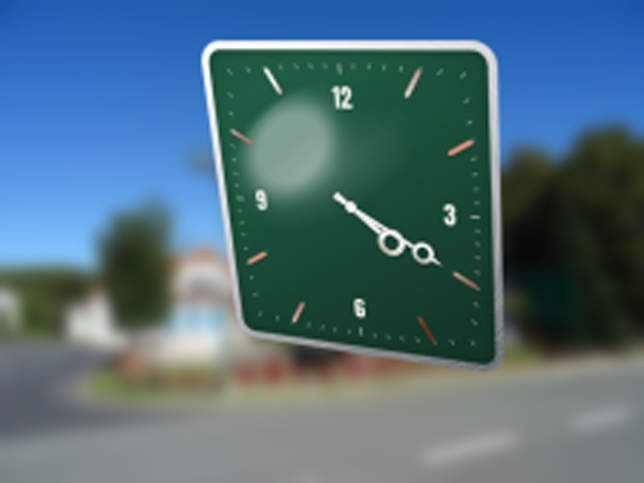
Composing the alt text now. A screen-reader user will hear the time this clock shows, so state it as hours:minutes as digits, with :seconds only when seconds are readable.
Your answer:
4:20
